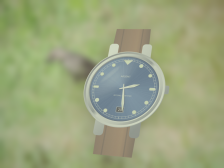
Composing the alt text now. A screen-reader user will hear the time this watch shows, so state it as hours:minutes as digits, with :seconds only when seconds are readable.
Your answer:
2:29
